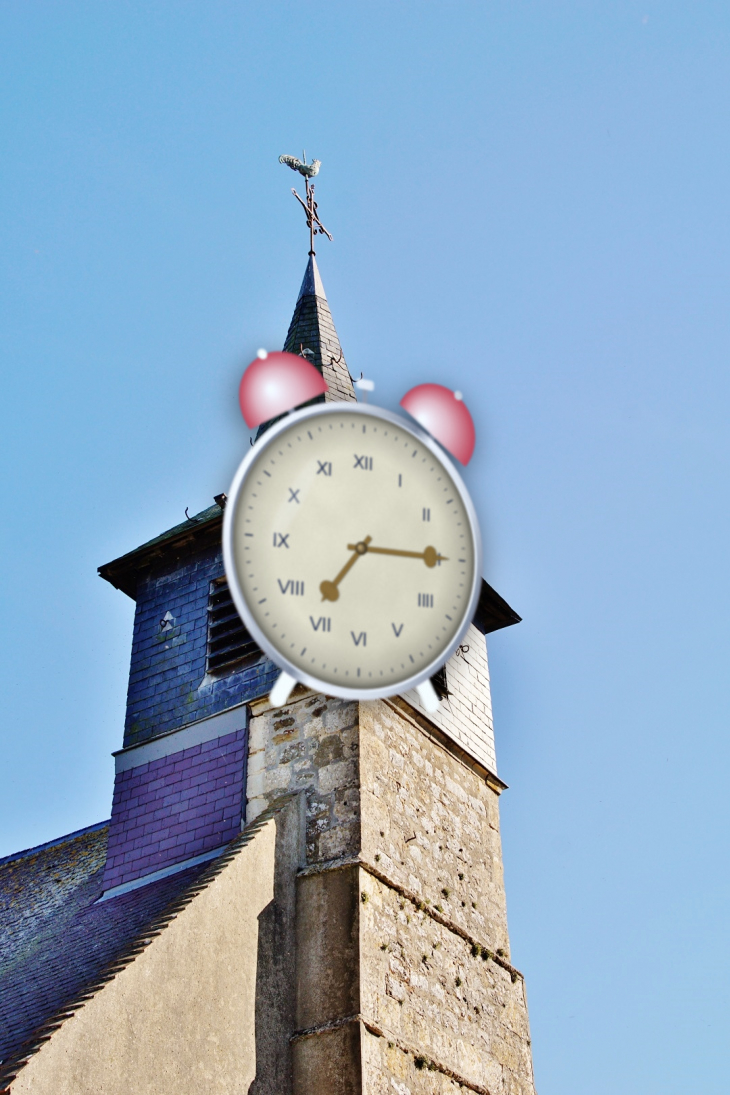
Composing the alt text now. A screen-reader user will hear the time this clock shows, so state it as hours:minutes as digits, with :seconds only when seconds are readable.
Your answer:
7:15
